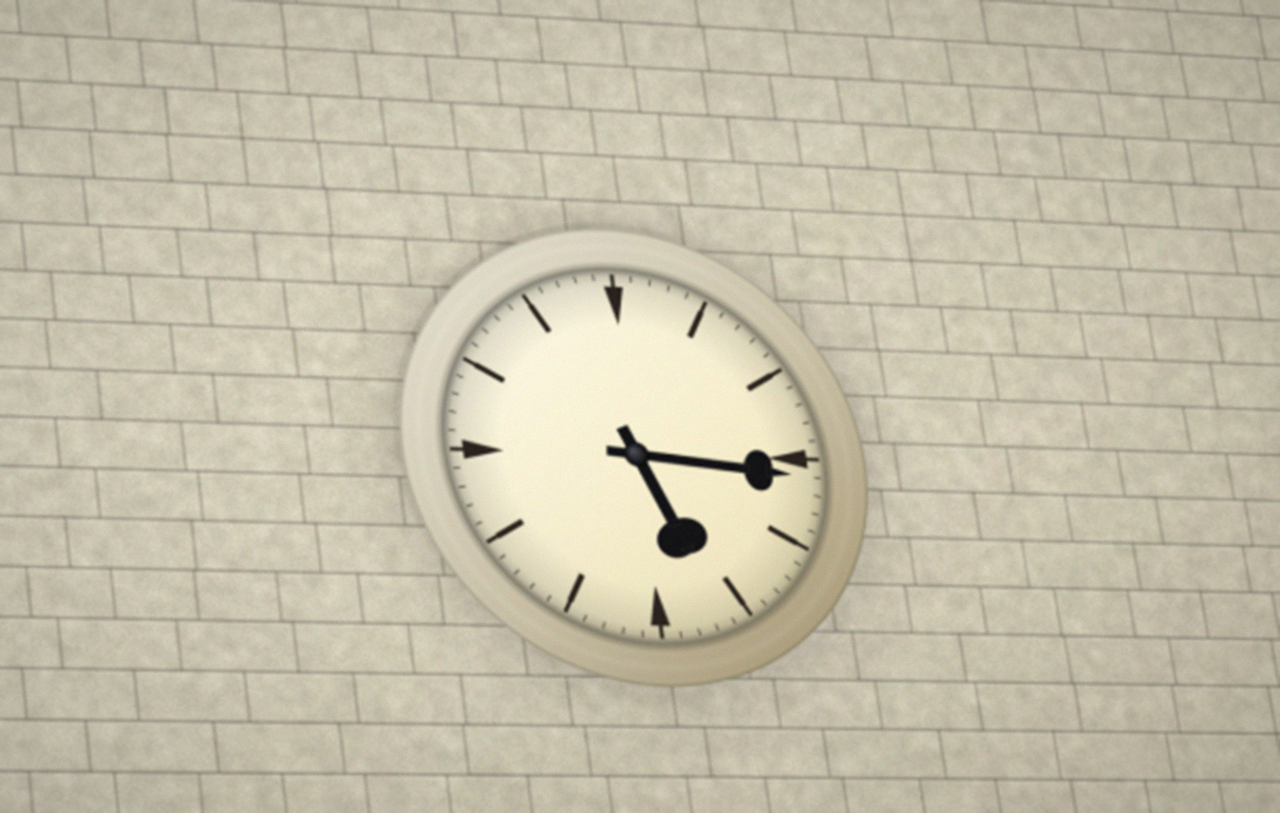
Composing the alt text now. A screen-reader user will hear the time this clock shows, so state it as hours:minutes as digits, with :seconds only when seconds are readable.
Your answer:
5:16
